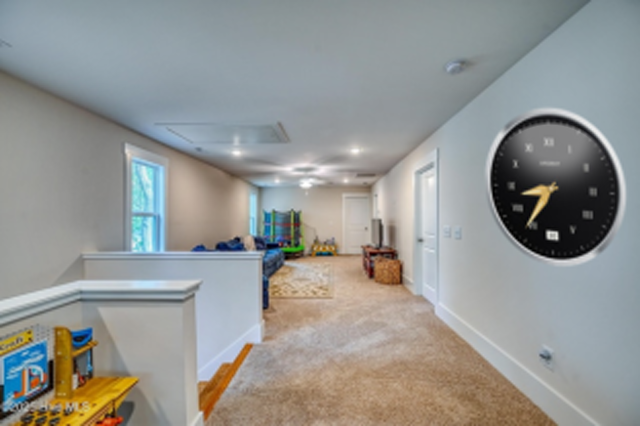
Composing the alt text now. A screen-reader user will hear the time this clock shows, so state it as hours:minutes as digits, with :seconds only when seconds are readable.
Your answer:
8:36
